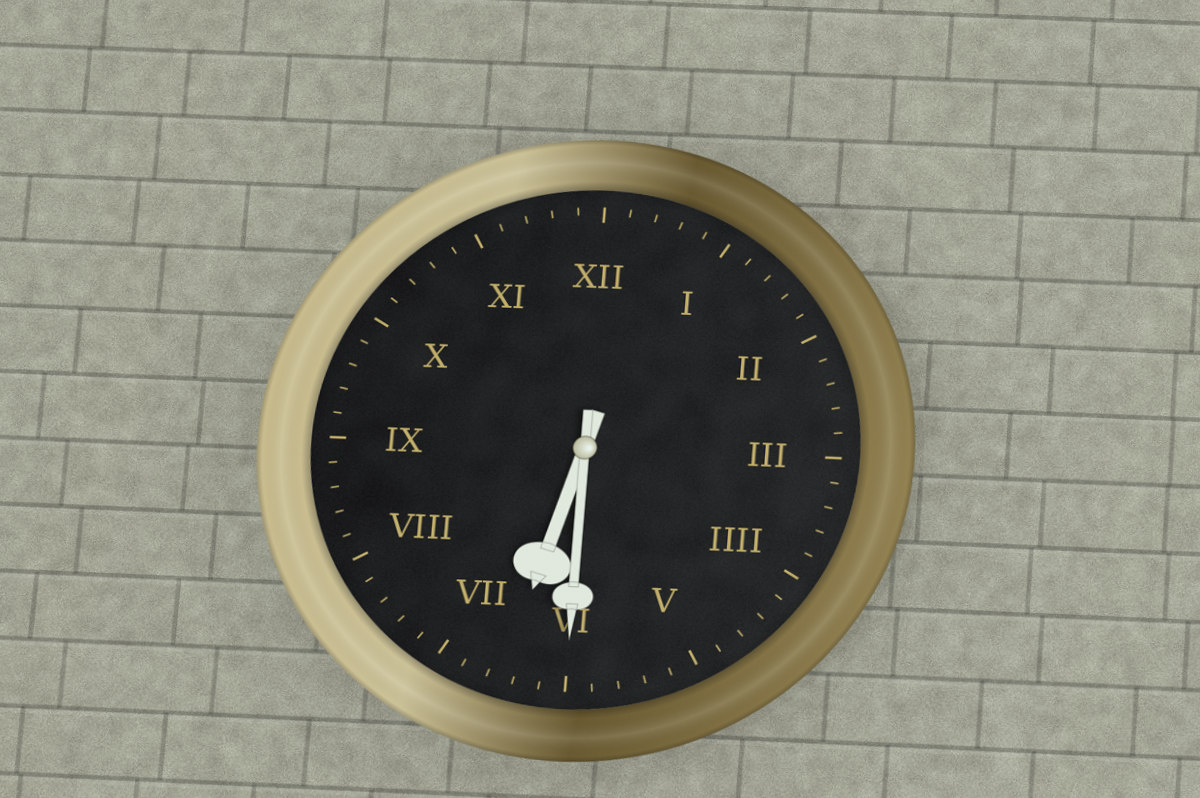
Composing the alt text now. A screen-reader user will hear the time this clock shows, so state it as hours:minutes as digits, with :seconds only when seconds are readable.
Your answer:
6:30
